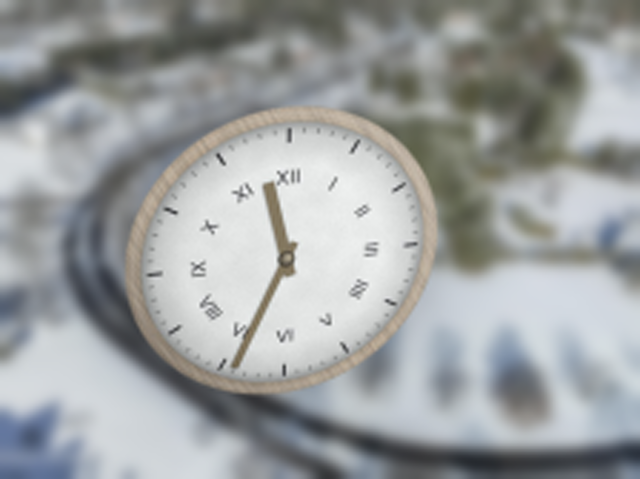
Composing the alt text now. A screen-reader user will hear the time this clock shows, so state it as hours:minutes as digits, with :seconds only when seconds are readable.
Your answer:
11:34
